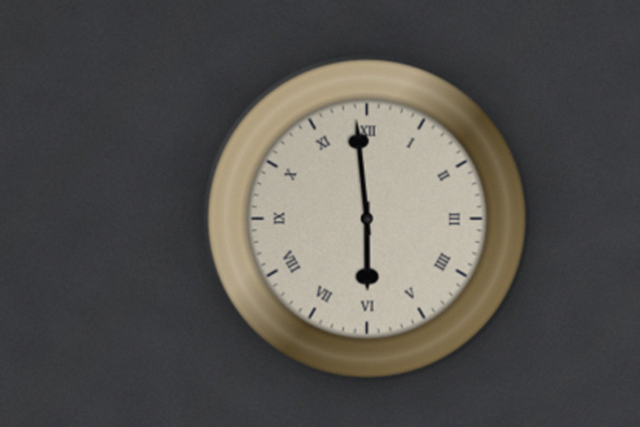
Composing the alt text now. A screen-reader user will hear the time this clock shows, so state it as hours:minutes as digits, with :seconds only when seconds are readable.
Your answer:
5:59
